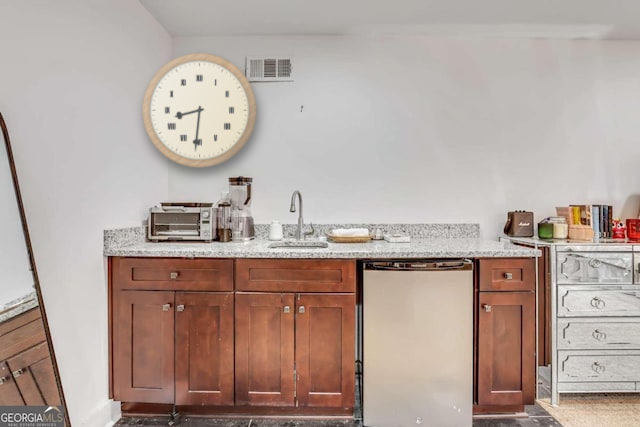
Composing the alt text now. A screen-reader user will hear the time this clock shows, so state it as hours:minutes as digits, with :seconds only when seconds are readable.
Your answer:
8:31
